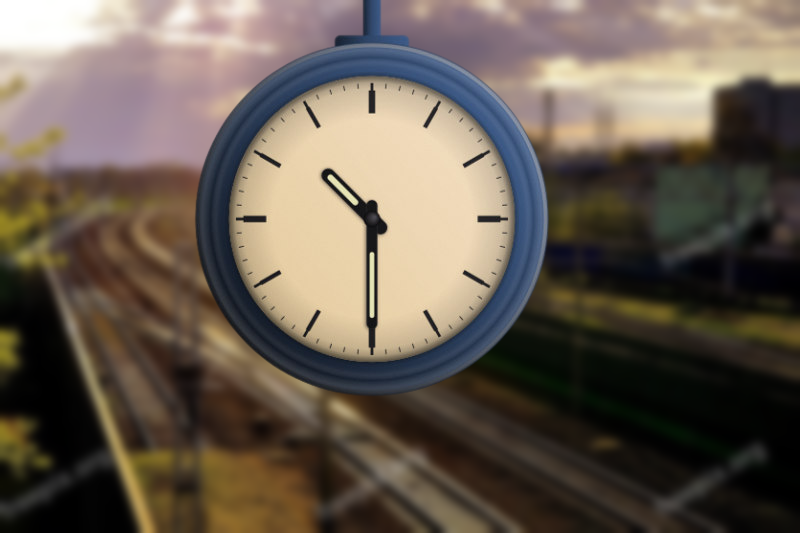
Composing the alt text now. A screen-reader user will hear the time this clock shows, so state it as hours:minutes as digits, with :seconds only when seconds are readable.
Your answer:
10:30
